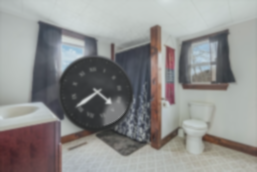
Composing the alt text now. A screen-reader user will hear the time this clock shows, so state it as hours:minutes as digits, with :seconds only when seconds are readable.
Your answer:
4:41
